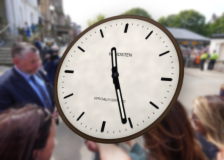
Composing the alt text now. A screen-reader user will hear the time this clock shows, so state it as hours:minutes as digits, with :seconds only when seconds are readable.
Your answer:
11:26
